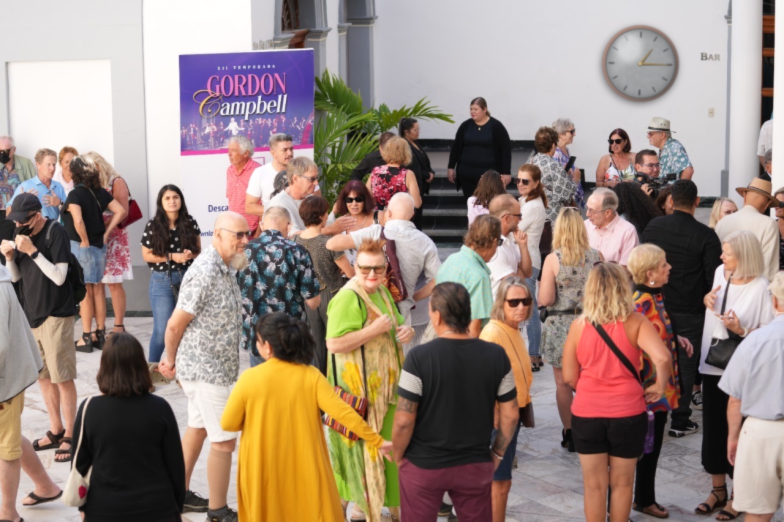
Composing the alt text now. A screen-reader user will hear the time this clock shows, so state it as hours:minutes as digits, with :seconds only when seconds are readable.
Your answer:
1:15
